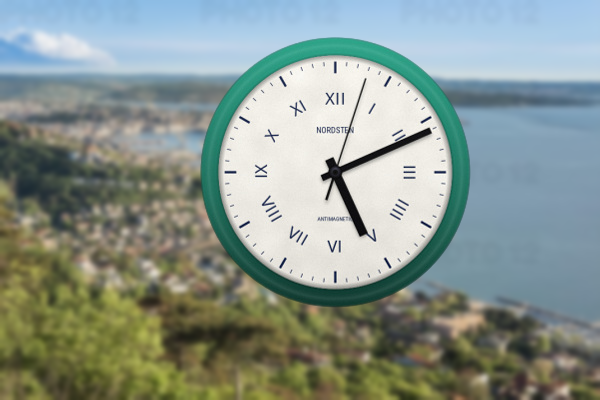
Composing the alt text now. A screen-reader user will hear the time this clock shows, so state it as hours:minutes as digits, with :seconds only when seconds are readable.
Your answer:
5:11:03
